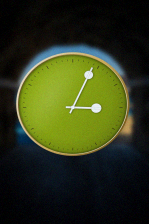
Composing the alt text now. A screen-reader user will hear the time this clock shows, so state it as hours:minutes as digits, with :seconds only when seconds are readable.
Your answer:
3:04
